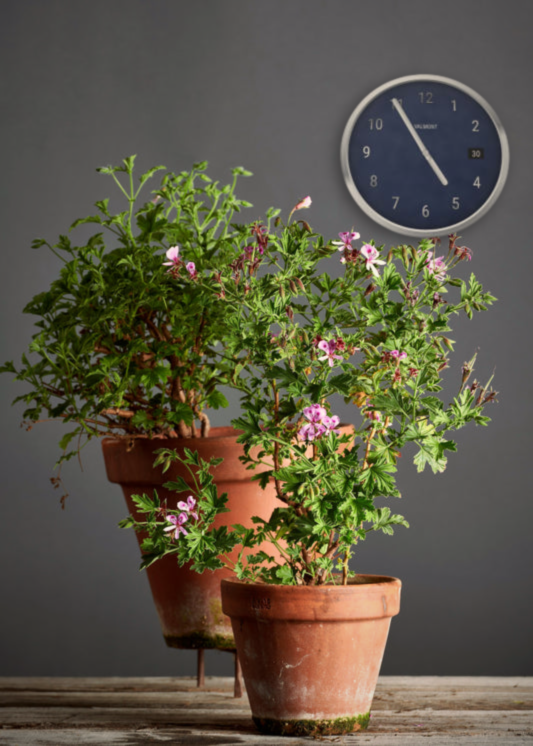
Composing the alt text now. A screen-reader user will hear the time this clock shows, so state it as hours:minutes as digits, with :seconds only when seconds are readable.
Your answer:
4:55
